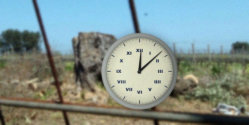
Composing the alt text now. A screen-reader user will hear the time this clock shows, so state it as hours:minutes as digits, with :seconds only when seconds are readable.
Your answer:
12:08
